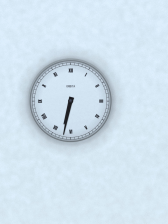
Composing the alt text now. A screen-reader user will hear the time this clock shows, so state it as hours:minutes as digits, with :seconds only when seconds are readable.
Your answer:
6:32
